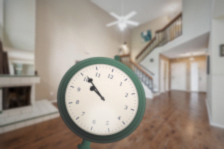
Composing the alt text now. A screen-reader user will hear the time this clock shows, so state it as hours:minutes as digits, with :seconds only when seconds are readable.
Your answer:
9:51
